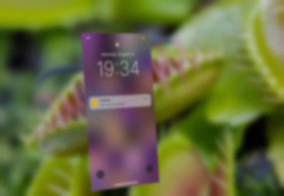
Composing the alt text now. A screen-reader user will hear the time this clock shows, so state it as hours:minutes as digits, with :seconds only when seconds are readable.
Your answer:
19:34
